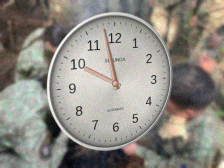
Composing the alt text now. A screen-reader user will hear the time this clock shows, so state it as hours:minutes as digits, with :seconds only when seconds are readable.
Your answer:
9:58
